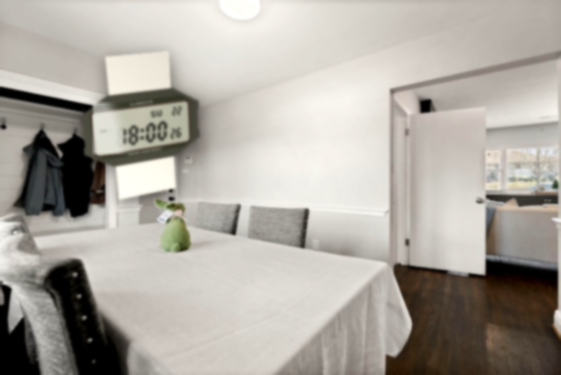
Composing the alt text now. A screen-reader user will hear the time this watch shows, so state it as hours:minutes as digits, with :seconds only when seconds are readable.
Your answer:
18:00
